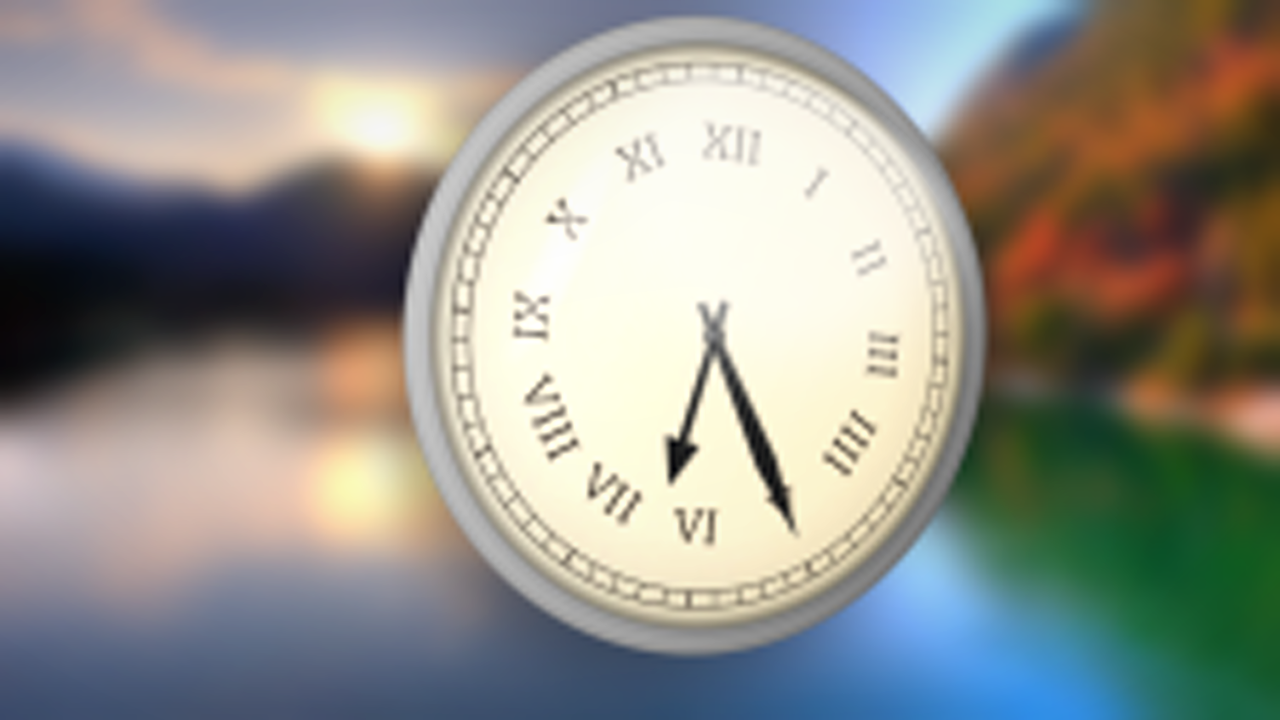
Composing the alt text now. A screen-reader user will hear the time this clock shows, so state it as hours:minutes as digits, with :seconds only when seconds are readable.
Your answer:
6:25
